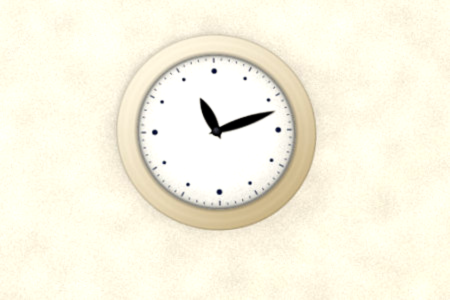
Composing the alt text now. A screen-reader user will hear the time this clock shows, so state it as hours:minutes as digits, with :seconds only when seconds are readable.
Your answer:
11:12
